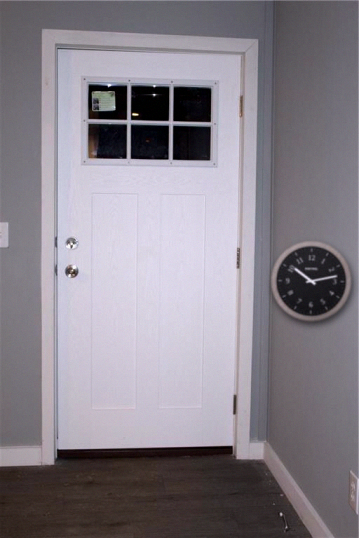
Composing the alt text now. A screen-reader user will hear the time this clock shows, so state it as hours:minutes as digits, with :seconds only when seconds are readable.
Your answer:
10:13
